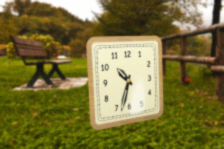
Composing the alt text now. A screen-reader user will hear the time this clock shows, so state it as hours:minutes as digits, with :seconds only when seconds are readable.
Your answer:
10:33
